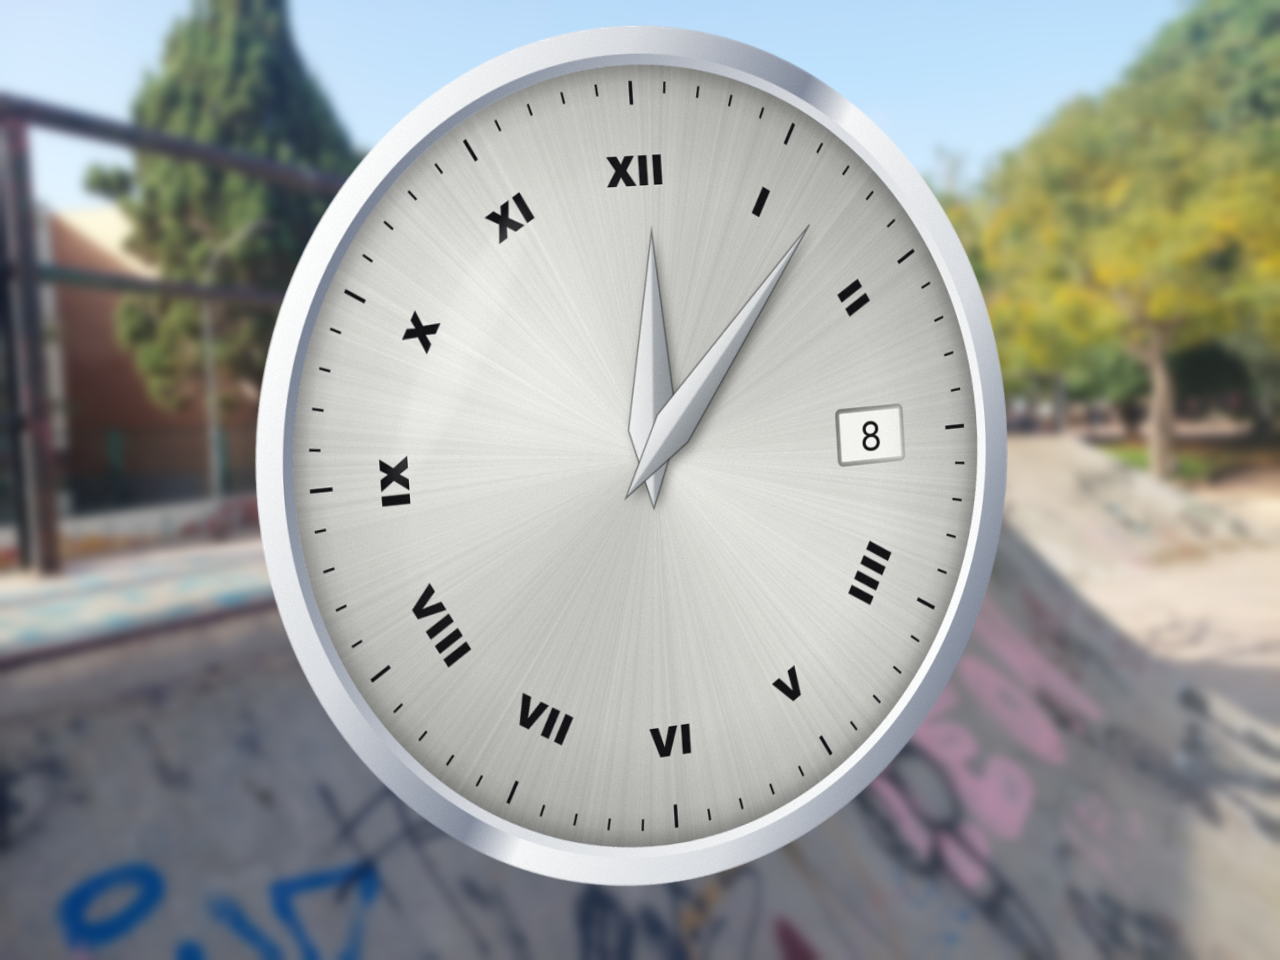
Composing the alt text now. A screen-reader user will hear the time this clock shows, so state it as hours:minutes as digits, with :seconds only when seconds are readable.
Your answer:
12:07
